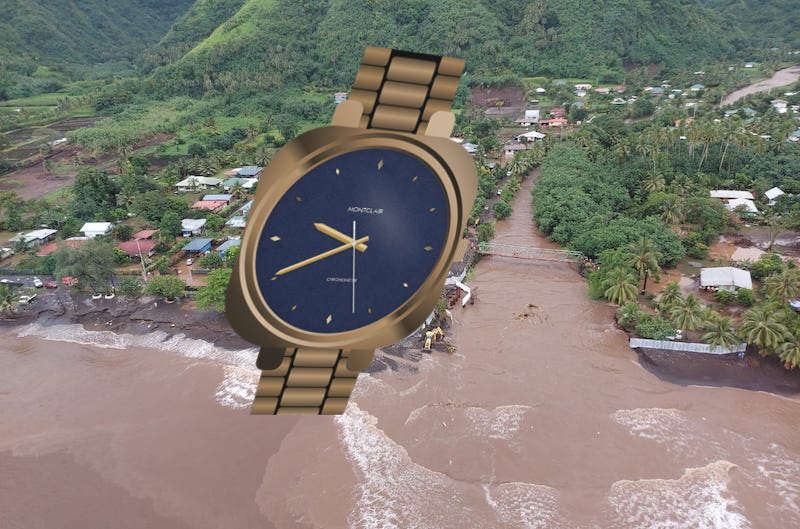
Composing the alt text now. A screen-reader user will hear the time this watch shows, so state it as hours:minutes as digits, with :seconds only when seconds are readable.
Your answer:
9:40:27
